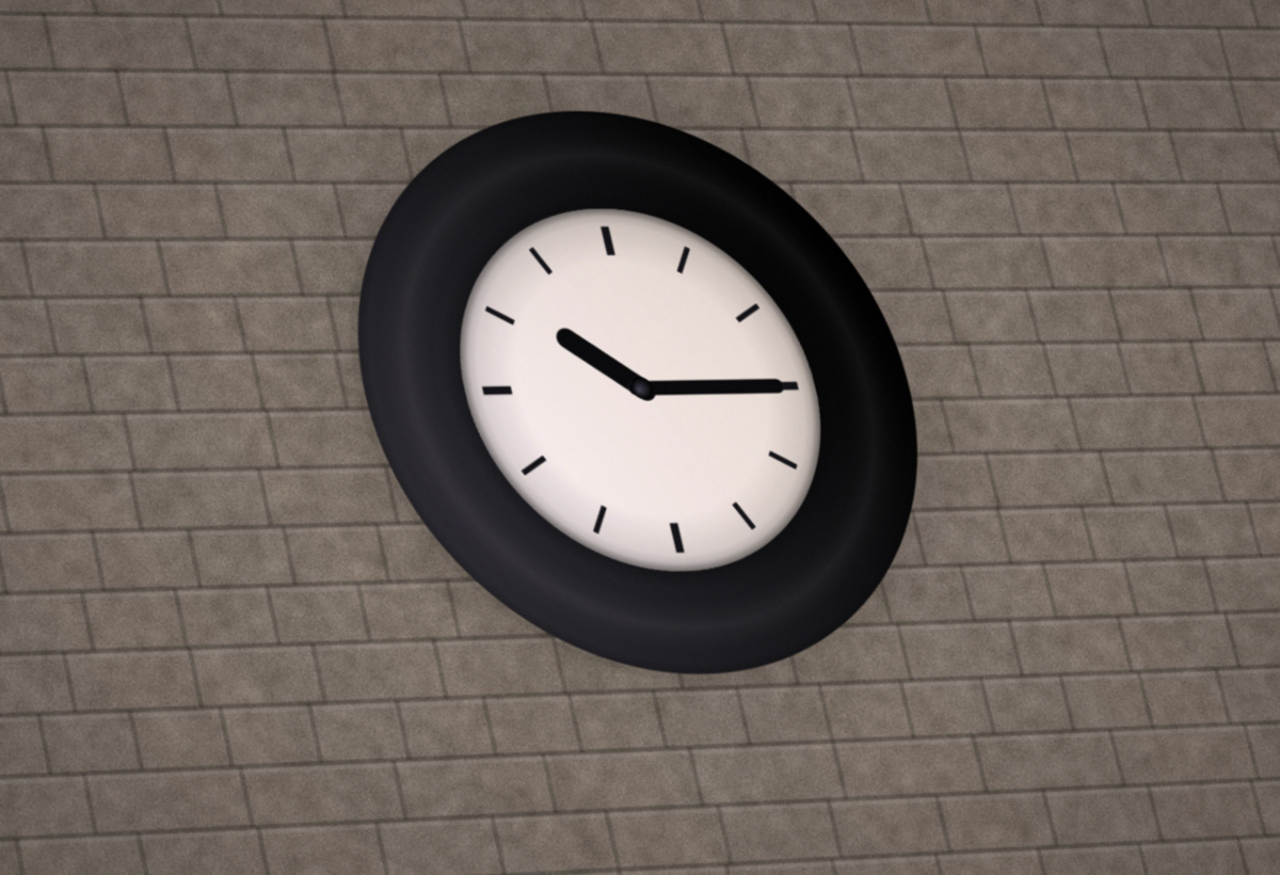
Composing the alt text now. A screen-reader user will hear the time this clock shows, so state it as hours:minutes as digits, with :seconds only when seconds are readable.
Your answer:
10:15
